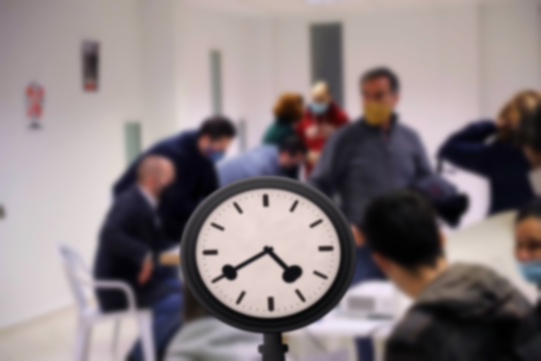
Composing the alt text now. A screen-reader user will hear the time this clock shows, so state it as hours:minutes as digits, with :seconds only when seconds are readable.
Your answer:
4:40
